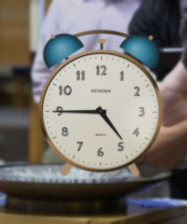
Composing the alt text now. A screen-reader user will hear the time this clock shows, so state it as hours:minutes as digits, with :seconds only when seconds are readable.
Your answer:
4:45
